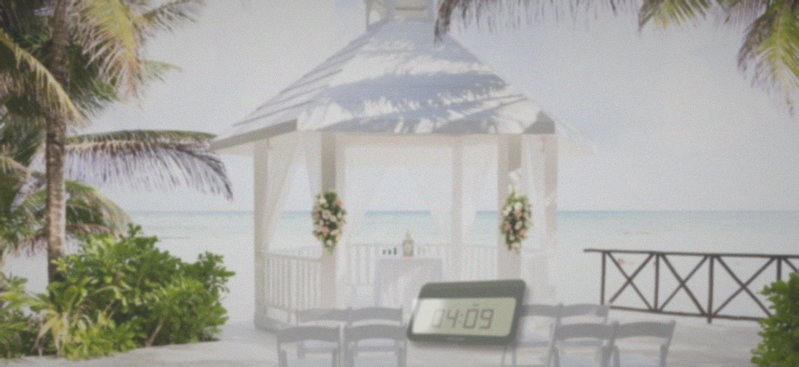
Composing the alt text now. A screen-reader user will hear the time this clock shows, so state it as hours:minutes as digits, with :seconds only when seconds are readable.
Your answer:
4:09
